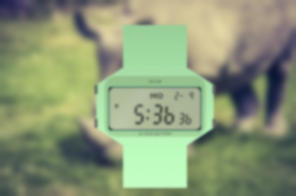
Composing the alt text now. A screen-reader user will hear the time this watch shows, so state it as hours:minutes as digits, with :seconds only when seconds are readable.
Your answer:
5:36:36
